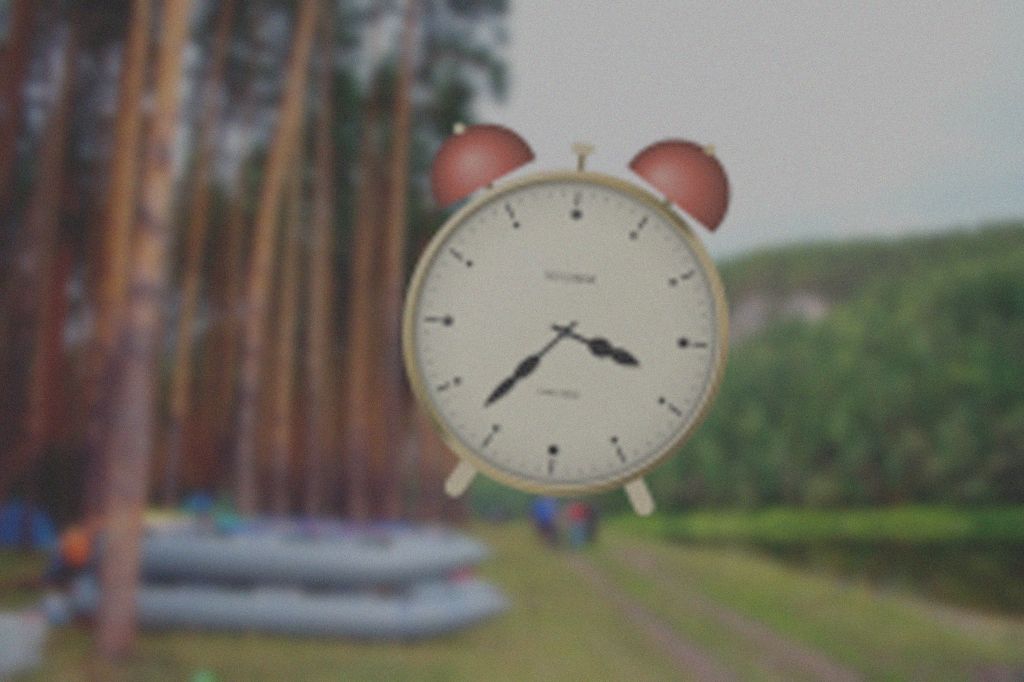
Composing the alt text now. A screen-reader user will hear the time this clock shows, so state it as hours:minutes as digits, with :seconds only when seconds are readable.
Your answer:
3:37
